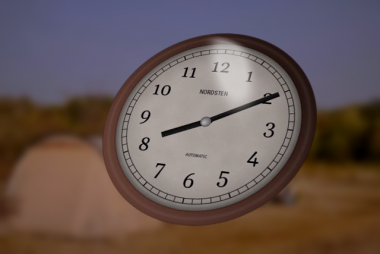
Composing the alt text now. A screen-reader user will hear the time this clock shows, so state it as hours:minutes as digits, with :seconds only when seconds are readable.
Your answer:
8:10
